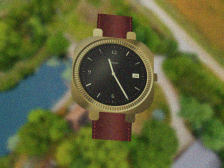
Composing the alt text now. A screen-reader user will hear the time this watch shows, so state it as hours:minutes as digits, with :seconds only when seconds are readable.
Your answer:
11:25
